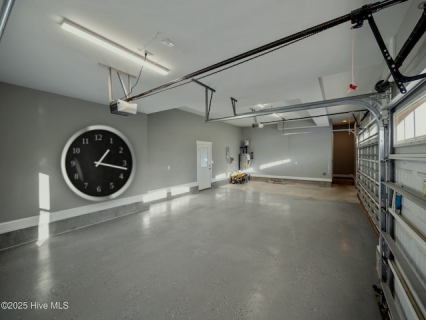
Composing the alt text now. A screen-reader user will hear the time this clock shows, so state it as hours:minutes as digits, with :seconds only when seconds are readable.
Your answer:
1:17
